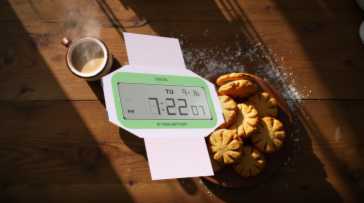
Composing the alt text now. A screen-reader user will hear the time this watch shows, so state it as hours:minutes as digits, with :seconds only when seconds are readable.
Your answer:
7:22:07
